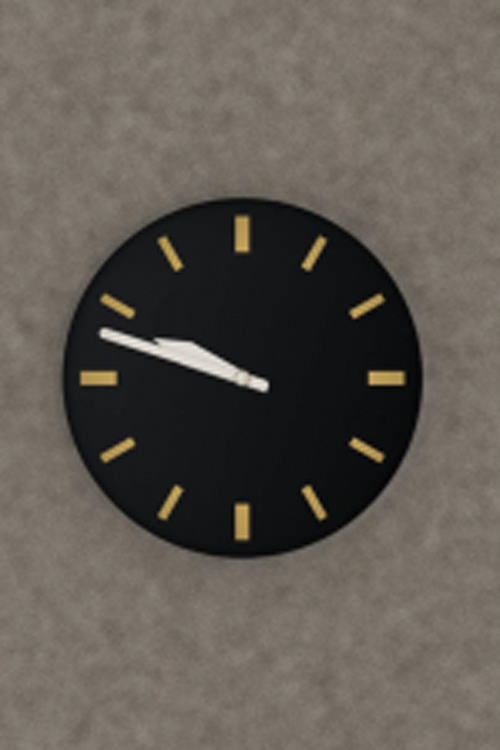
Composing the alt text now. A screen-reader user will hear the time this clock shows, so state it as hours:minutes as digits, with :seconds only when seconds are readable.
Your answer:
9:48
